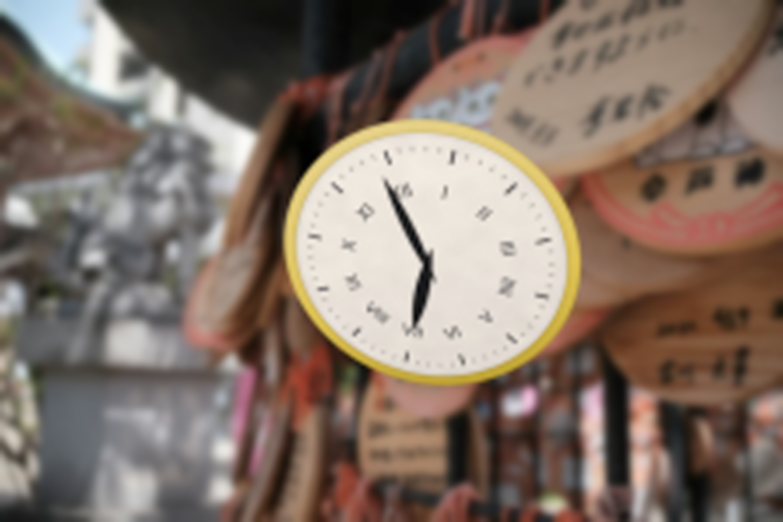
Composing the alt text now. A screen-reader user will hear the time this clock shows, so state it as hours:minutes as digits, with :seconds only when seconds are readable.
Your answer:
6:59
